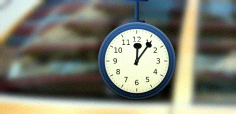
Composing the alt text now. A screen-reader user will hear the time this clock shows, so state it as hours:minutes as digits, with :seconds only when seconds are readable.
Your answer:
12:06
